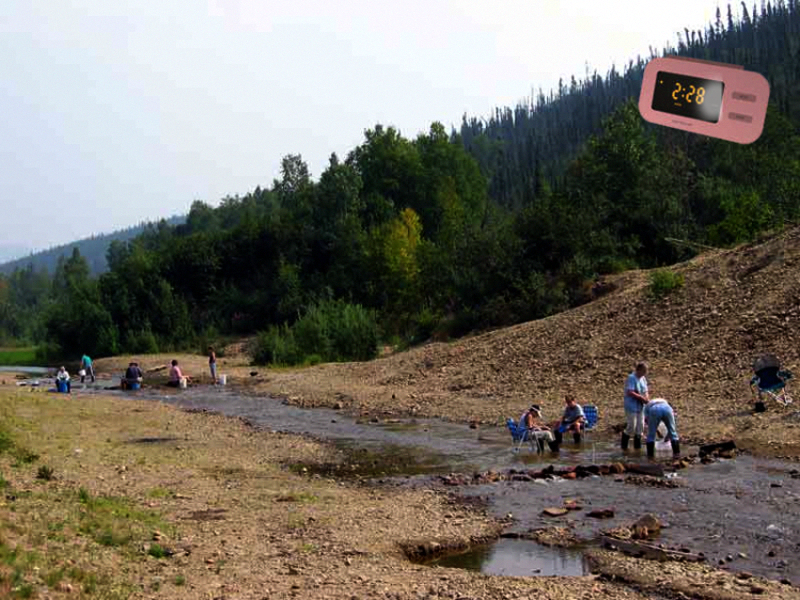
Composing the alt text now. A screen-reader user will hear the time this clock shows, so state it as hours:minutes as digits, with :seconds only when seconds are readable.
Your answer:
2:28
